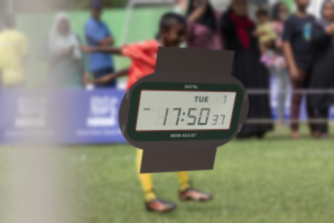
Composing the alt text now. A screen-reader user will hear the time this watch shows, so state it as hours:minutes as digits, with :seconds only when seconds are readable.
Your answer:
17:50:37
